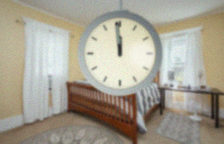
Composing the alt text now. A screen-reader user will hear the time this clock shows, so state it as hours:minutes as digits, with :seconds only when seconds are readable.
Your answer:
11:59
